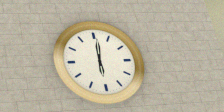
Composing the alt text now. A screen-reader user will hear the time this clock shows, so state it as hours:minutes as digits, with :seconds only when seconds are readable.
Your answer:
6:01
